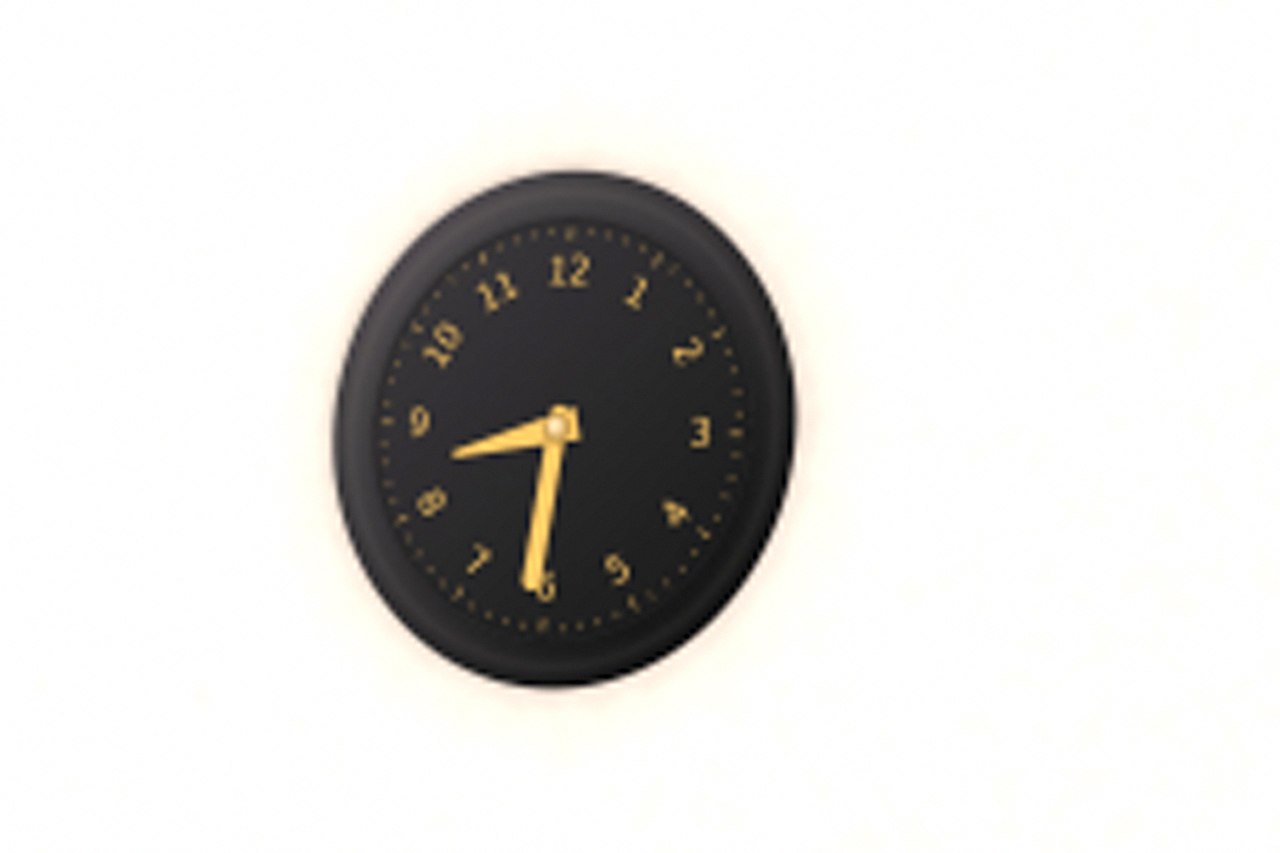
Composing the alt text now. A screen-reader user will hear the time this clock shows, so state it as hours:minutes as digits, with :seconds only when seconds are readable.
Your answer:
8:31
